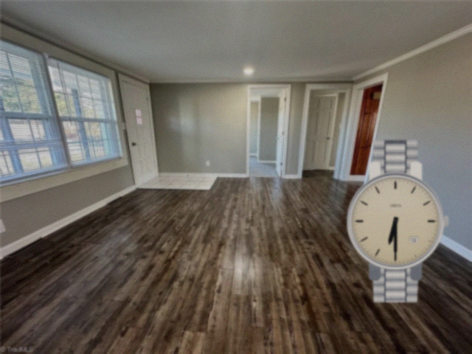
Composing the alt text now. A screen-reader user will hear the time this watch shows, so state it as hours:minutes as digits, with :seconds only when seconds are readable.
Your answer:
6:30
